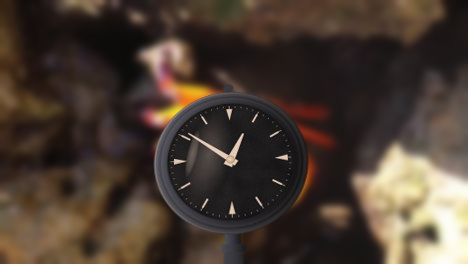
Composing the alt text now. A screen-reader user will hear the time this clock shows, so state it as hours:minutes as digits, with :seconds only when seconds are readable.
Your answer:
12:51
